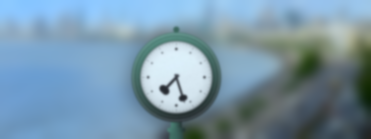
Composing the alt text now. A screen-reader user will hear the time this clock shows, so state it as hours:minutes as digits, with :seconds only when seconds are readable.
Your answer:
7:27
